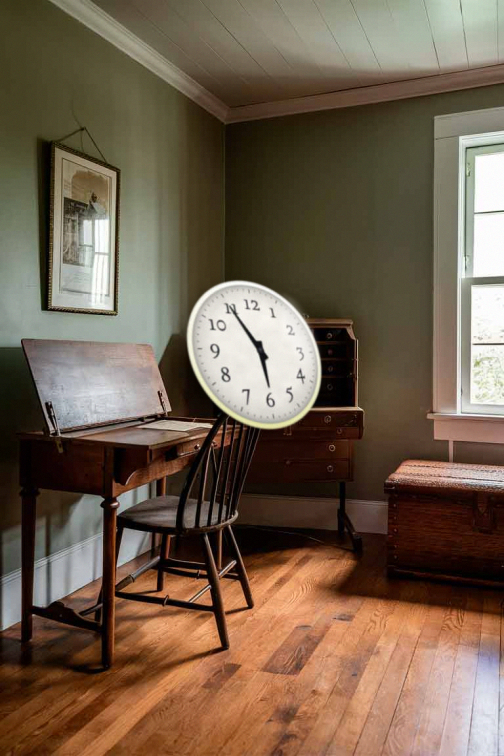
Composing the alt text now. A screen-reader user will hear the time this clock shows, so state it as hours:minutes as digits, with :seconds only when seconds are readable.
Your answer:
5:55
